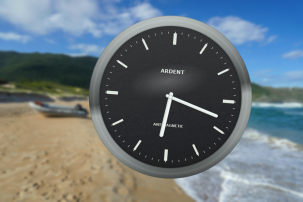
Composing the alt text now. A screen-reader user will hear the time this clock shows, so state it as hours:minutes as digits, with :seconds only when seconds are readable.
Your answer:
6:18
